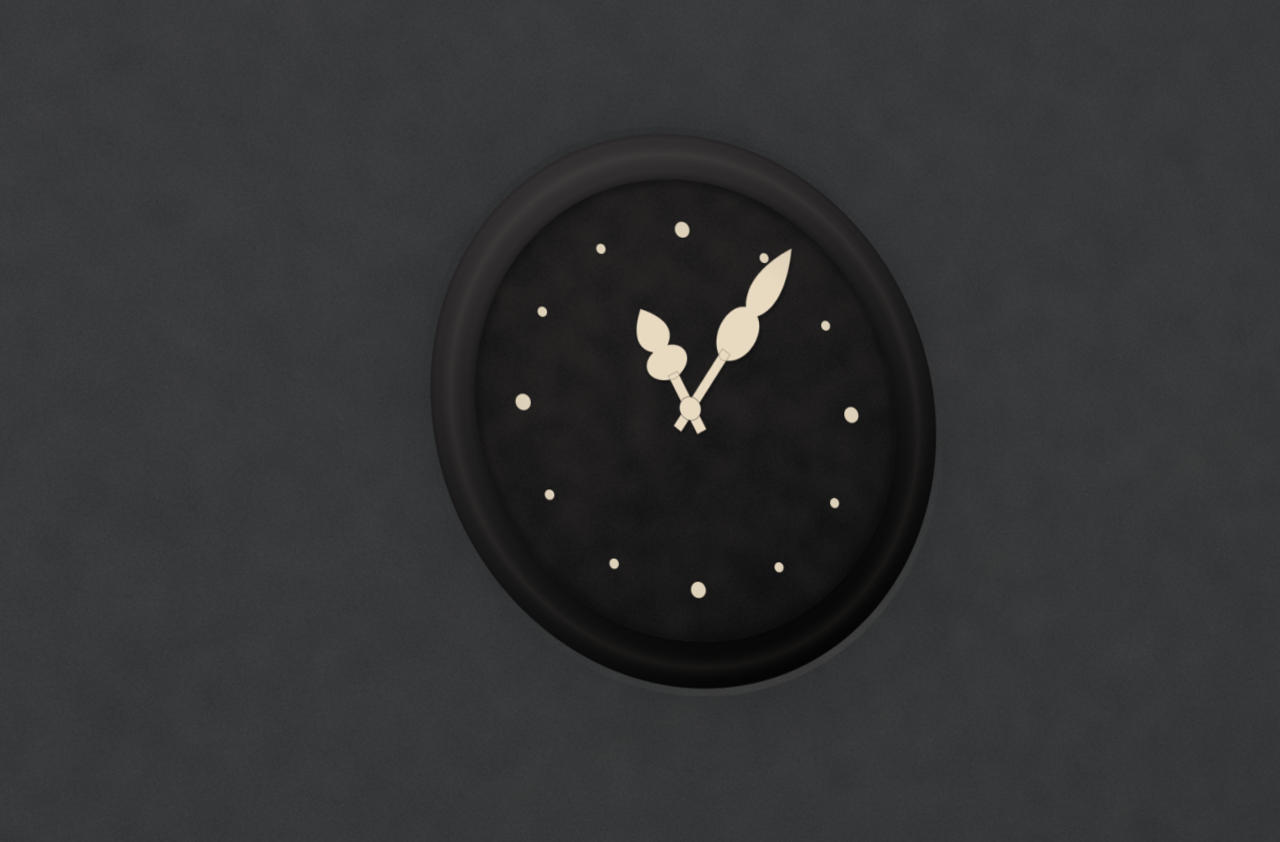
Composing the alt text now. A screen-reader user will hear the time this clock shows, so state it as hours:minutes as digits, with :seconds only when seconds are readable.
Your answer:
11:06
